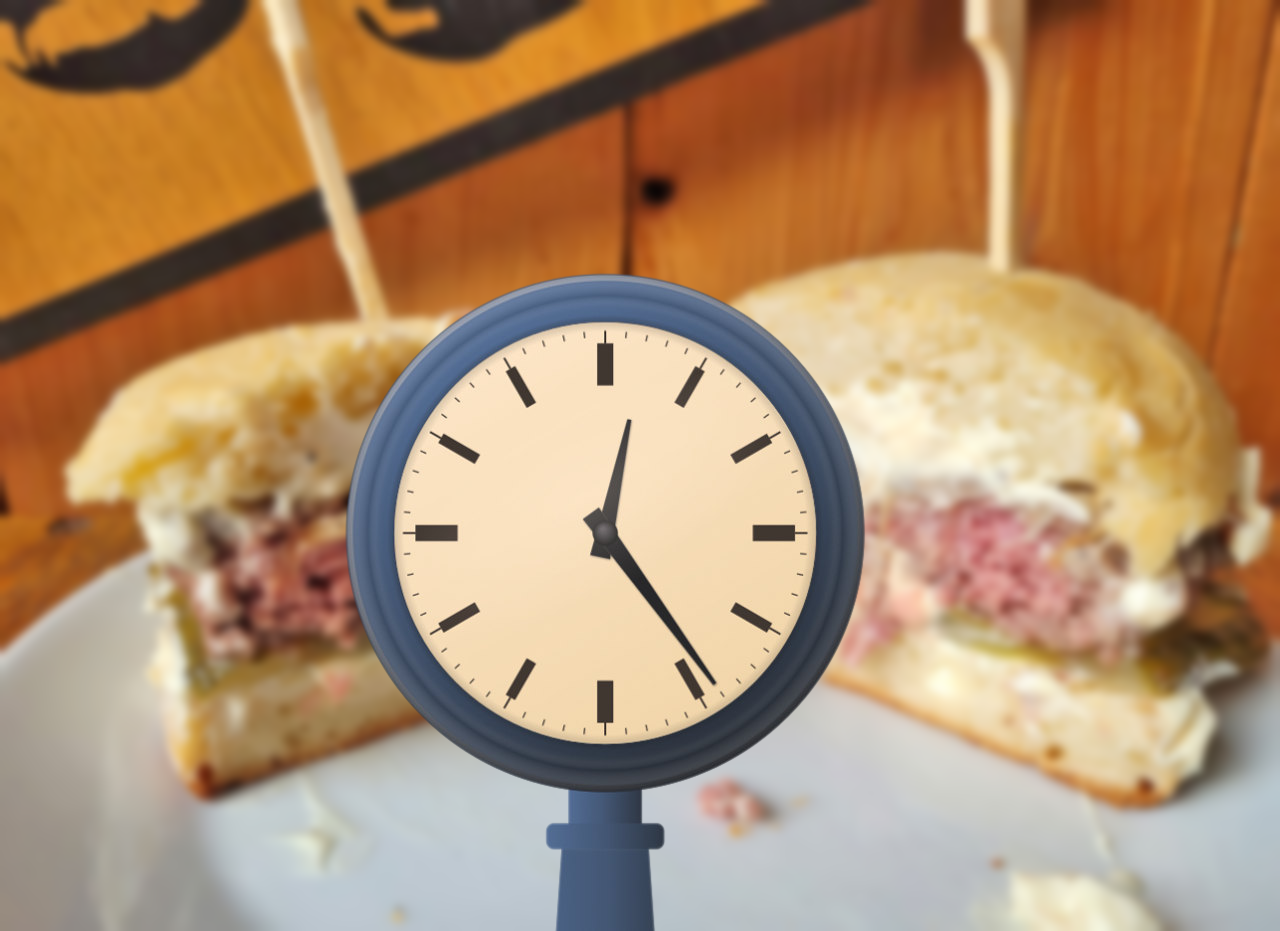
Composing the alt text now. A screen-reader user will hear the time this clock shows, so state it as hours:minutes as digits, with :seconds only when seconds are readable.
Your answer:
12:24
